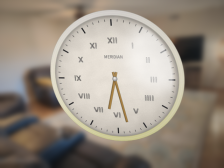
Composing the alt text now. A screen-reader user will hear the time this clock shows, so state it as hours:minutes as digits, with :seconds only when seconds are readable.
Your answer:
6:28
